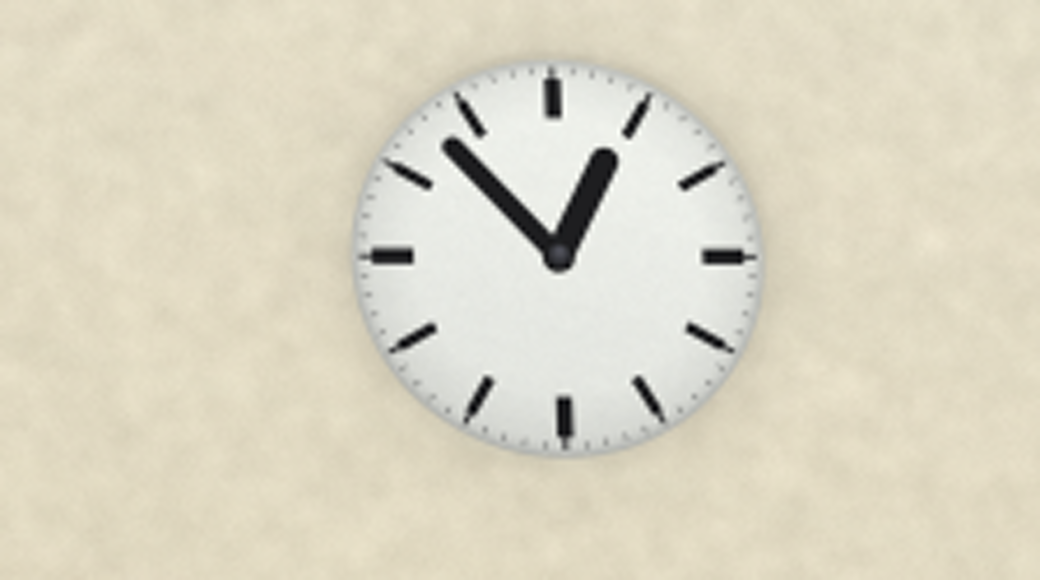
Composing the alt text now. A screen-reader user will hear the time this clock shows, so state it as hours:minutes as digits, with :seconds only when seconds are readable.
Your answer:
12:53
